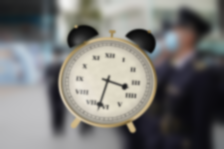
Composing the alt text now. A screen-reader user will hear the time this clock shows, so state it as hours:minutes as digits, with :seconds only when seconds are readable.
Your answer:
3:32
